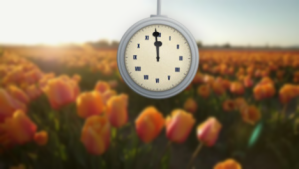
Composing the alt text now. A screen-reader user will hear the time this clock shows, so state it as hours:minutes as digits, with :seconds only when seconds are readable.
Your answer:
11:59
